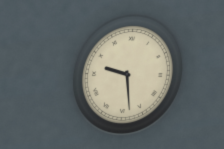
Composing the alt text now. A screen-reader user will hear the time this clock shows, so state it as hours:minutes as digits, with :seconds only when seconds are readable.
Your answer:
9:28
